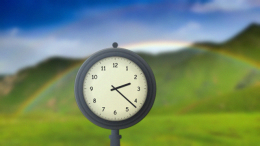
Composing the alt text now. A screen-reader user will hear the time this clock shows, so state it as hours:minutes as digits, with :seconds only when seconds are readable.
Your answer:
2:22
